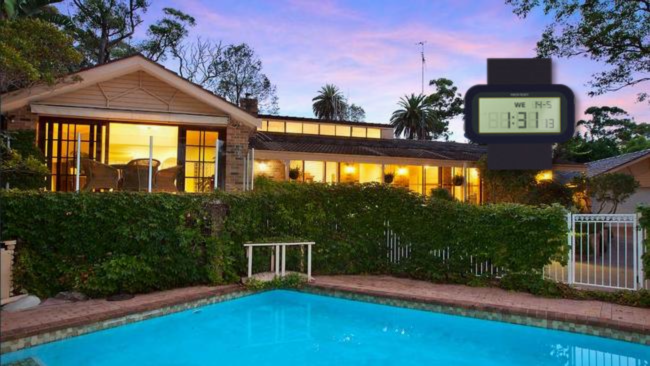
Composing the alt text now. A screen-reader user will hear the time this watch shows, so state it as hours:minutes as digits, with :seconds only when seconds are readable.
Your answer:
1:31
